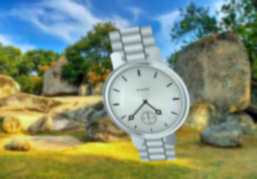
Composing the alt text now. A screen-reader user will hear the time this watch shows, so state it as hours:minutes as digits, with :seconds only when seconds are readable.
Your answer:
4:38
